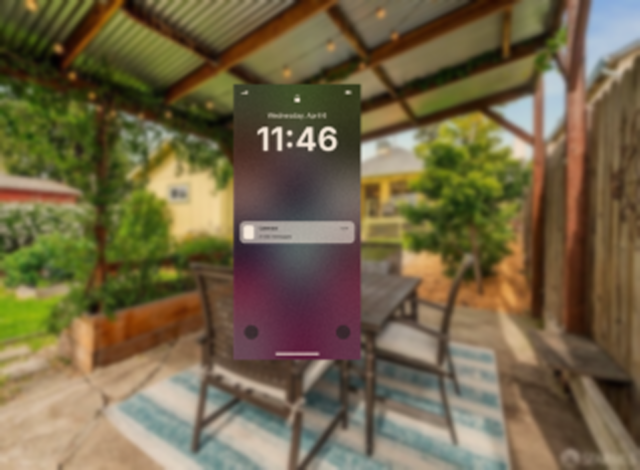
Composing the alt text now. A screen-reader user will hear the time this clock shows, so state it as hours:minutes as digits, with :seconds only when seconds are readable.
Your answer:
11:46
